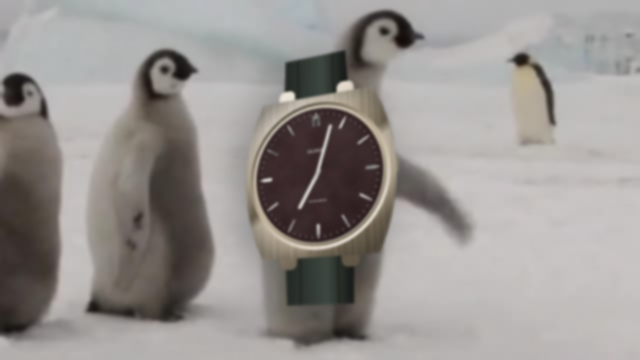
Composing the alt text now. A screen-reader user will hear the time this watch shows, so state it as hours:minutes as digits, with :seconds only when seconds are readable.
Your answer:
7:03
